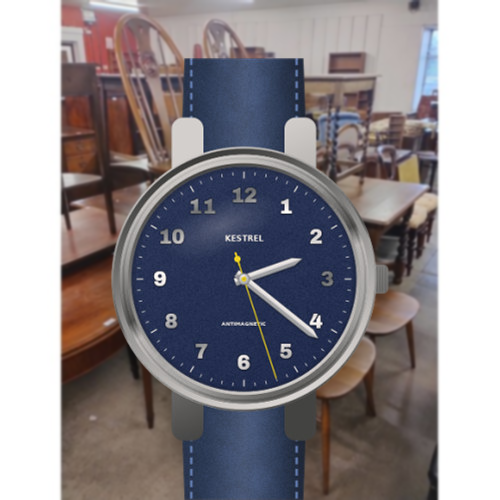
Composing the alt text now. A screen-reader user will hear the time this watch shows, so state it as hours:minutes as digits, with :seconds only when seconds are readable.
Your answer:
2:21:27
